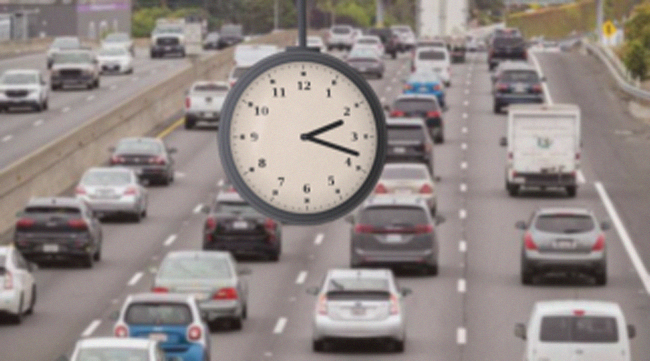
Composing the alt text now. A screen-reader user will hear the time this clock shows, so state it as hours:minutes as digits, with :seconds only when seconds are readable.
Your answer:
2:18
